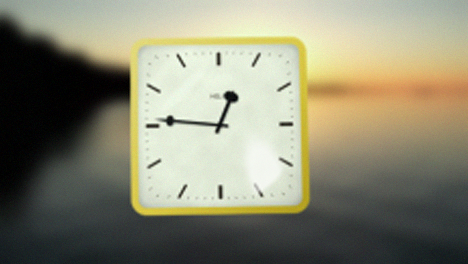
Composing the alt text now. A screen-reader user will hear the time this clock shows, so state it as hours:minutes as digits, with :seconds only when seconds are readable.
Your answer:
12:46
